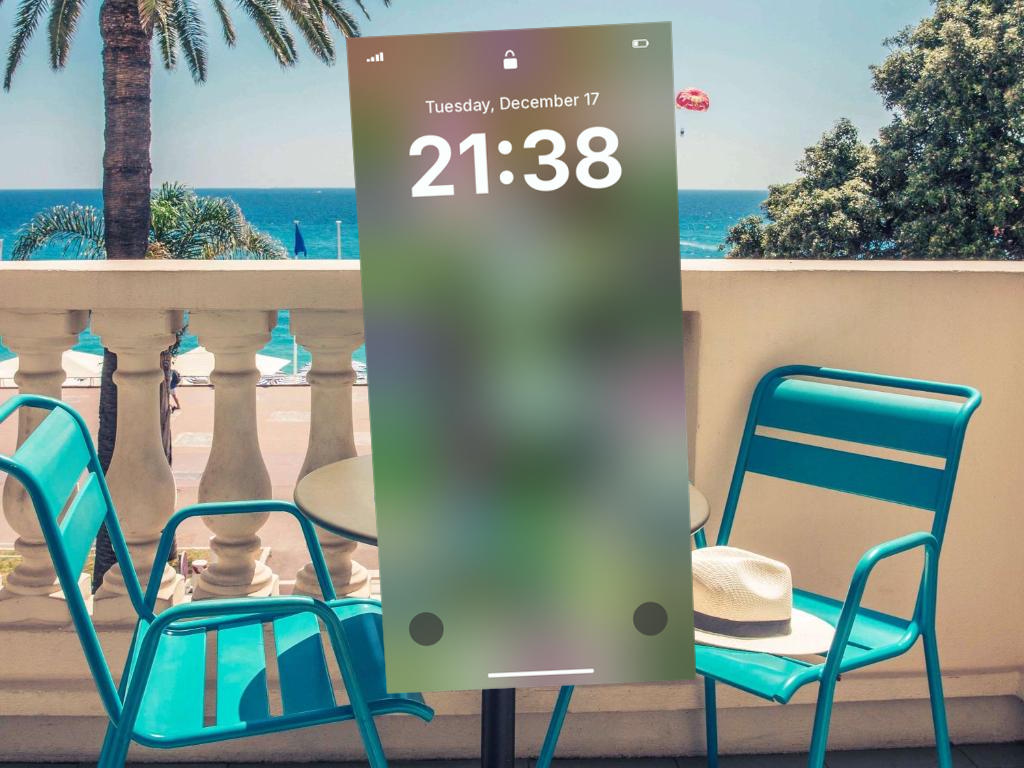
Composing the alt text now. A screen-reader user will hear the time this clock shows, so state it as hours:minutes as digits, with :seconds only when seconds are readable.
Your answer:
21:38
